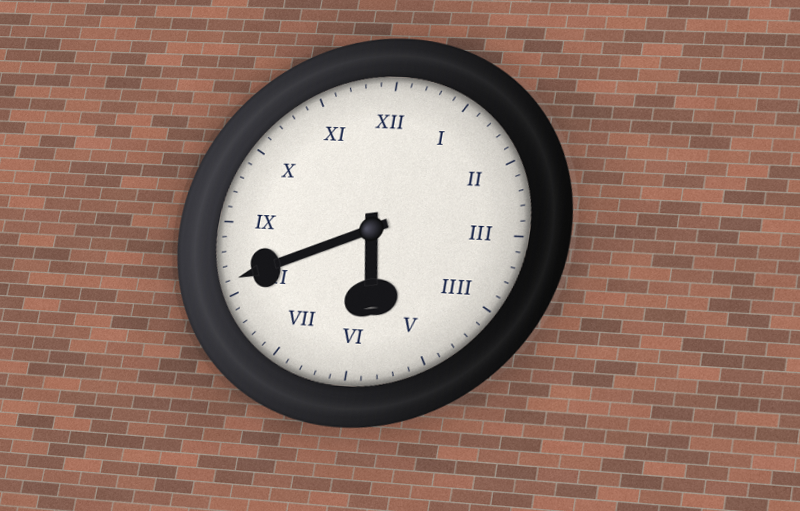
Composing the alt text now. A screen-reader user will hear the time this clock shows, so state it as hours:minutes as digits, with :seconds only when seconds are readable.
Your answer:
5:41
